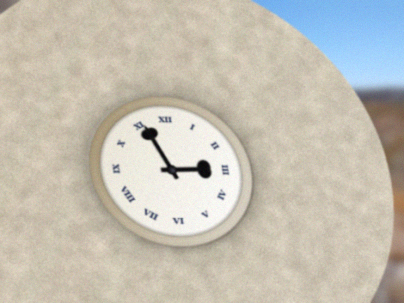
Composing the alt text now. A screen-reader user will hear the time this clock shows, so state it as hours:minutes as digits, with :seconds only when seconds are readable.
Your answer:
2:56
